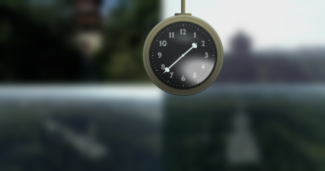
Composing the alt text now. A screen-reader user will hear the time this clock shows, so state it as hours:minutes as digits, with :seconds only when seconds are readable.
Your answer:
1:38
